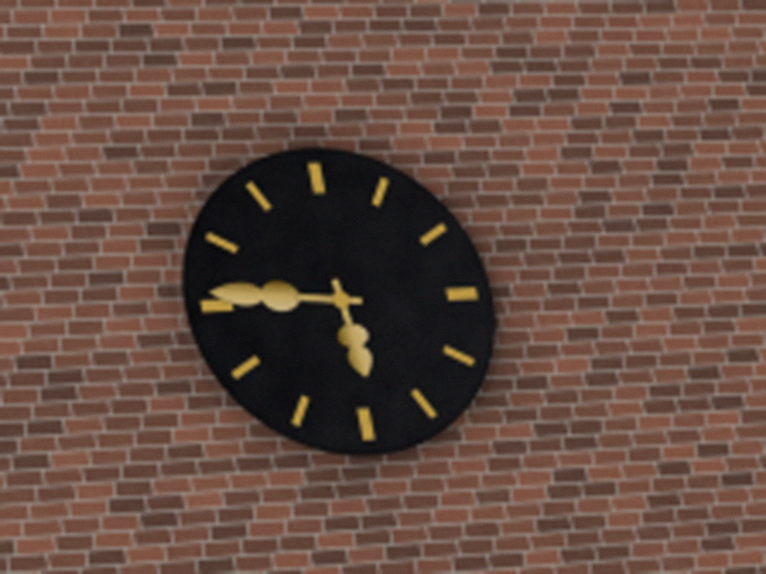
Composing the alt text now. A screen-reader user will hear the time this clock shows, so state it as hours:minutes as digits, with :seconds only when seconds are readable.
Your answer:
5:46
